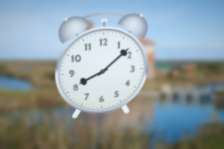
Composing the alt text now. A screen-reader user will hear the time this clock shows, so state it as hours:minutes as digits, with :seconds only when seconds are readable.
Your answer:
8:08
